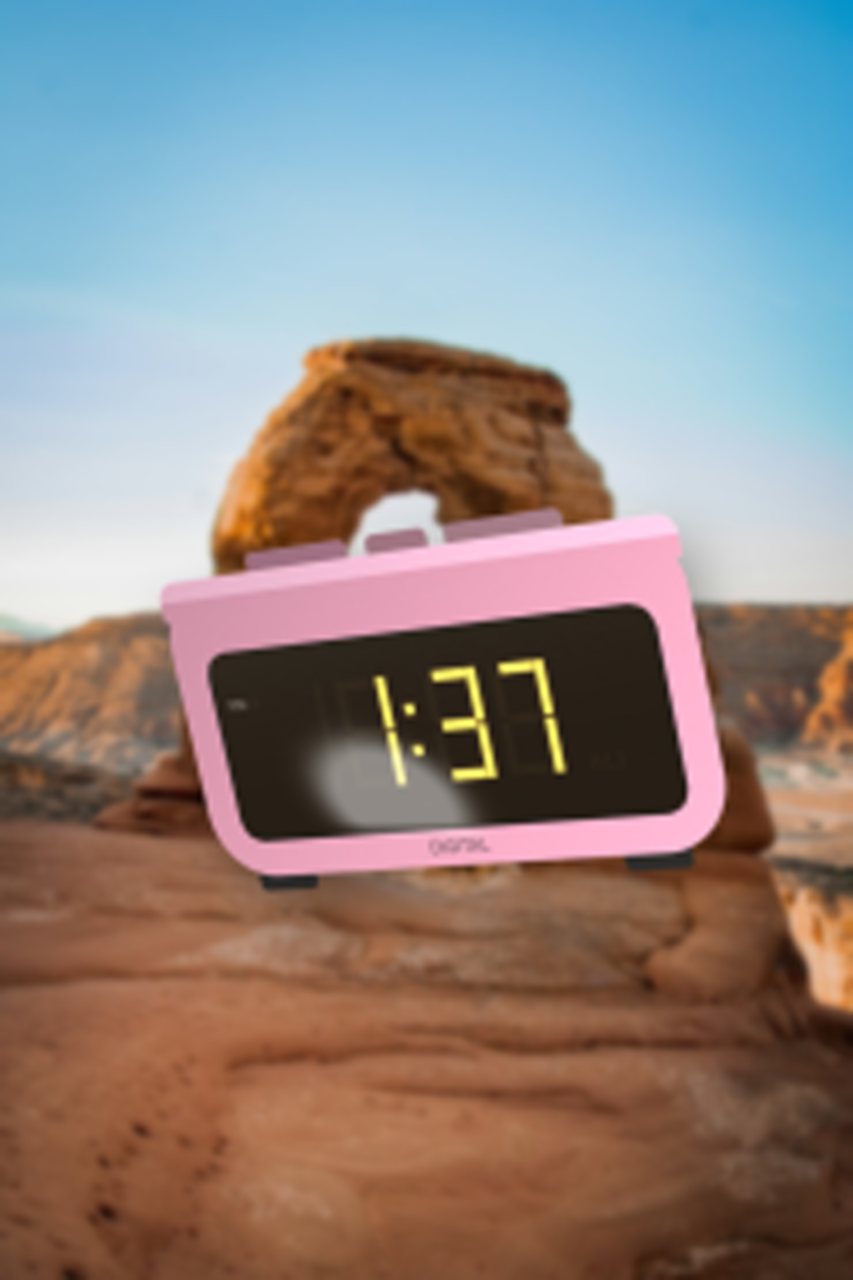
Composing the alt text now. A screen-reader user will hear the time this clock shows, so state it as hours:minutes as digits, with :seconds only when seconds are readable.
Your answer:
1:37
